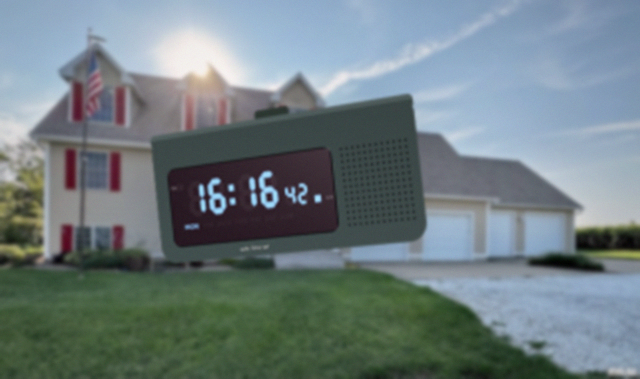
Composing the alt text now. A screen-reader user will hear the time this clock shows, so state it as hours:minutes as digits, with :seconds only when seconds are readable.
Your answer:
16:16:42
